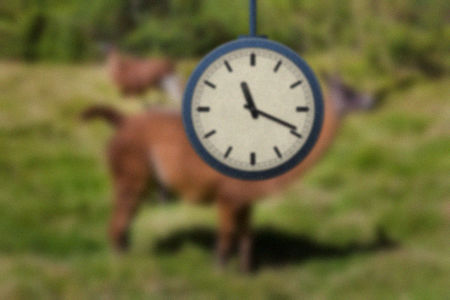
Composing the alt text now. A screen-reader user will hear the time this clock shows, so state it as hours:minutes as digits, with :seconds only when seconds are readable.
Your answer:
11:19
